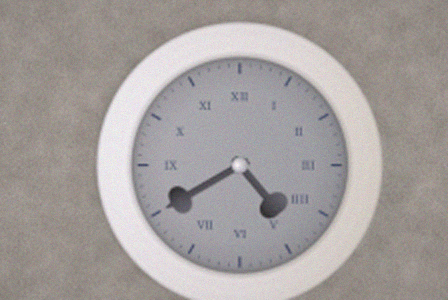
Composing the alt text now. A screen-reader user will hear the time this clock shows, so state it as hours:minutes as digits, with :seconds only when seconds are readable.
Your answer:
4:40
